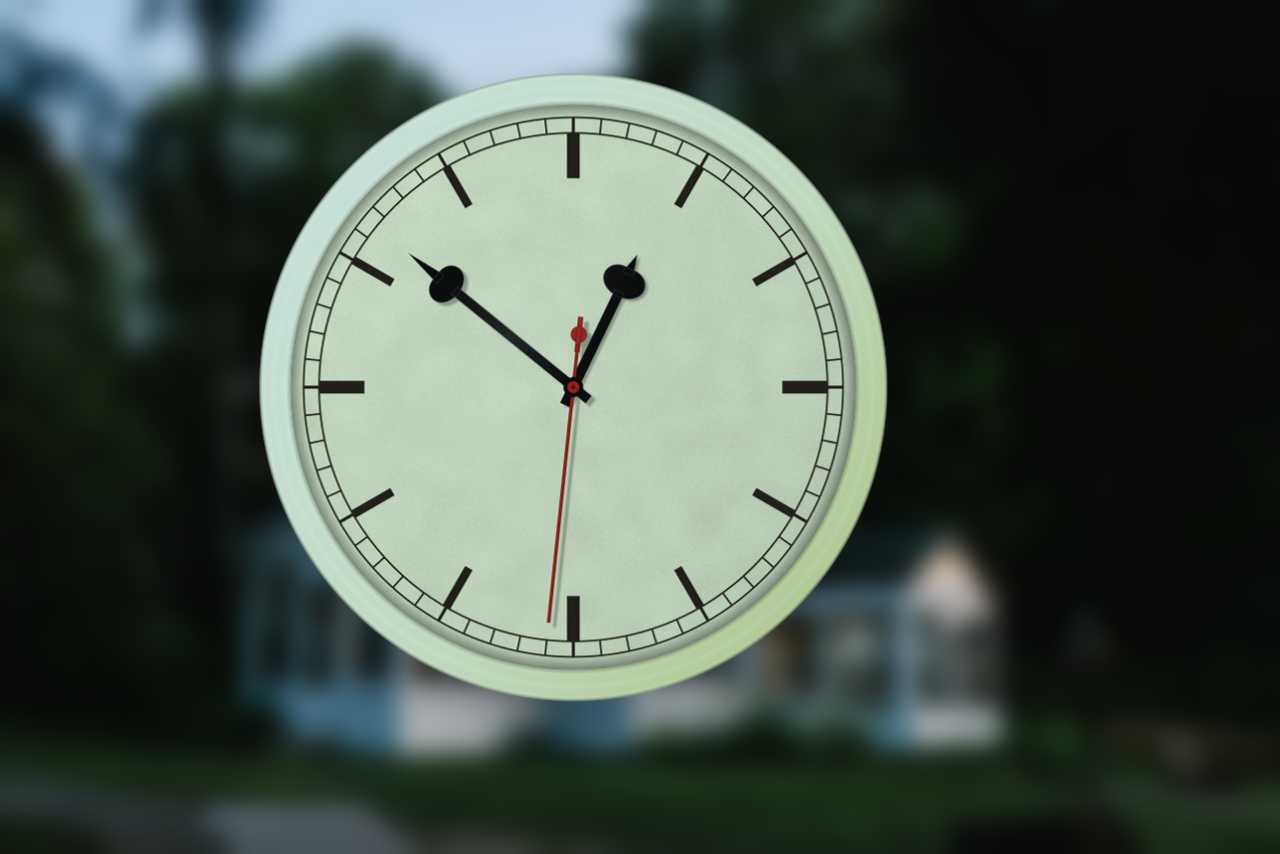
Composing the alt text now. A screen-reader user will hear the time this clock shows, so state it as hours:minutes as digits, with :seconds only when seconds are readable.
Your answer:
12:51:31
